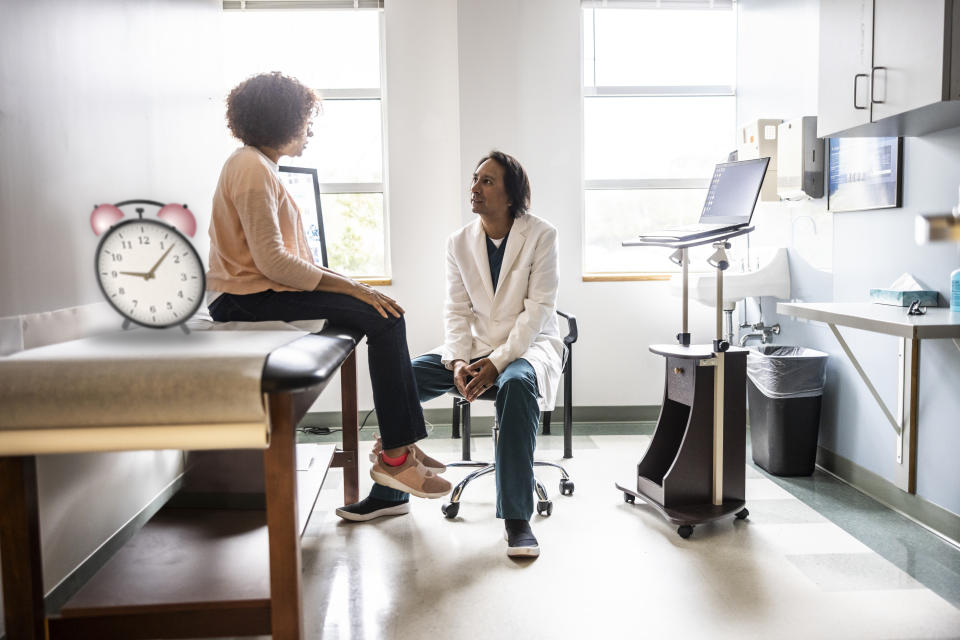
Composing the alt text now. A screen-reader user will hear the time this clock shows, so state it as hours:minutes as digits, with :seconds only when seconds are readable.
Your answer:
9:07
